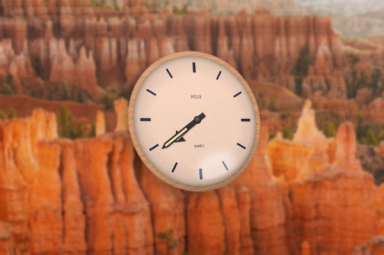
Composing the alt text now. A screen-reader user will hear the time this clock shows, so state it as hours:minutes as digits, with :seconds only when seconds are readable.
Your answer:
7:39
